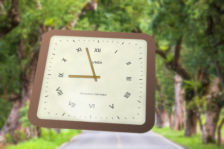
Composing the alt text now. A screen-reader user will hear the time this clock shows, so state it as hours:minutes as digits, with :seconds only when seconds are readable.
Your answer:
8:57
